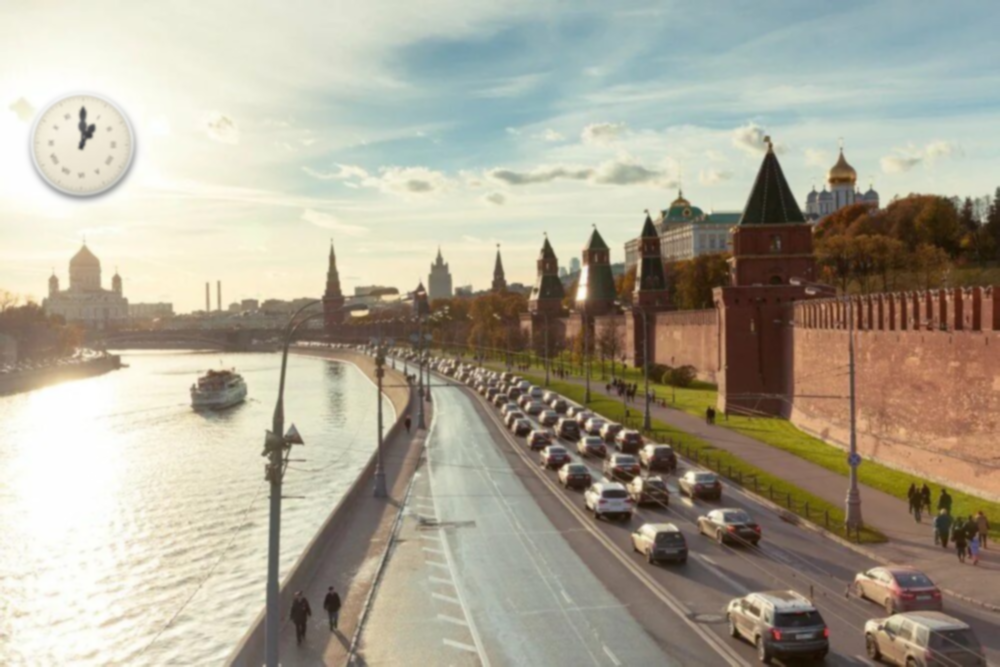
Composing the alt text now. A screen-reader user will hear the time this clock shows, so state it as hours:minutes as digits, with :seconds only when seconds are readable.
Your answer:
1:00
